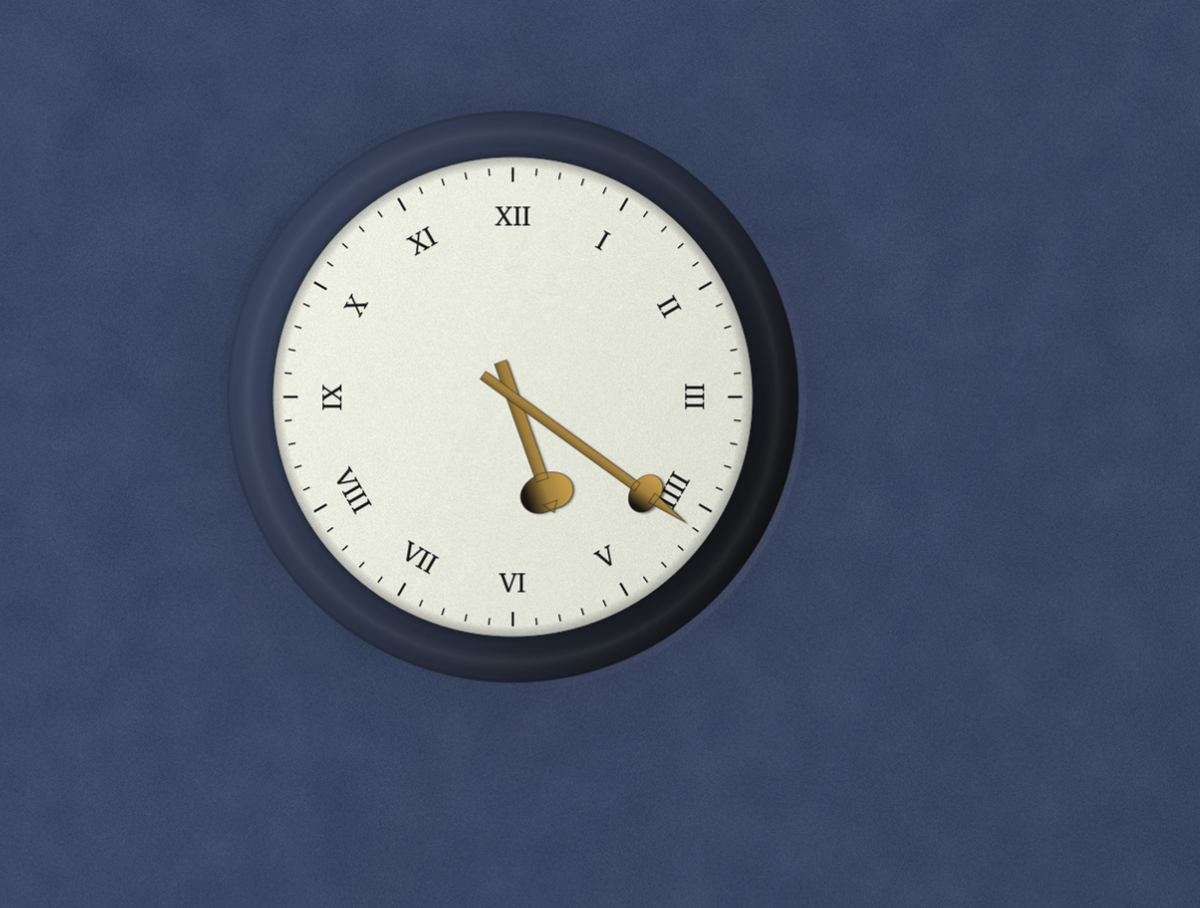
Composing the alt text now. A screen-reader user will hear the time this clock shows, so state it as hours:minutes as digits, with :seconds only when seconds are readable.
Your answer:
5:21
